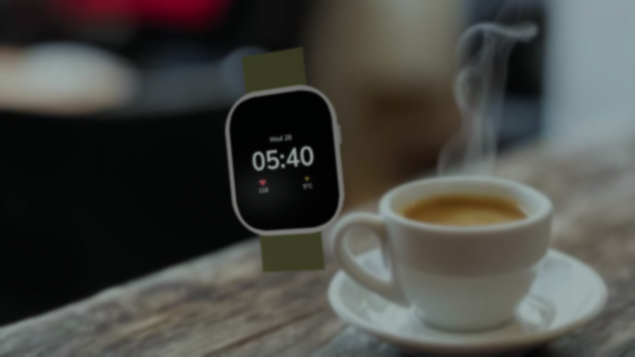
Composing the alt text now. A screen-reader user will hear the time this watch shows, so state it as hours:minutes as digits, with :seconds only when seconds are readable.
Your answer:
5:40
